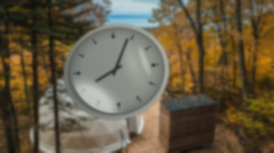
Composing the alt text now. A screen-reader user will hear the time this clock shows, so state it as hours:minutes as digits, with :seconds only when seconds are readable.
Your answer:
8:04
